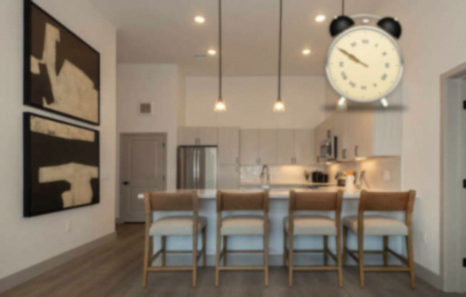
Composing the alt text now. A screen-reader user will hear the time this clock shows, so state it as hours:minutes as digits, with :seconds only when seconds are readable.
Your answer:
9:50
